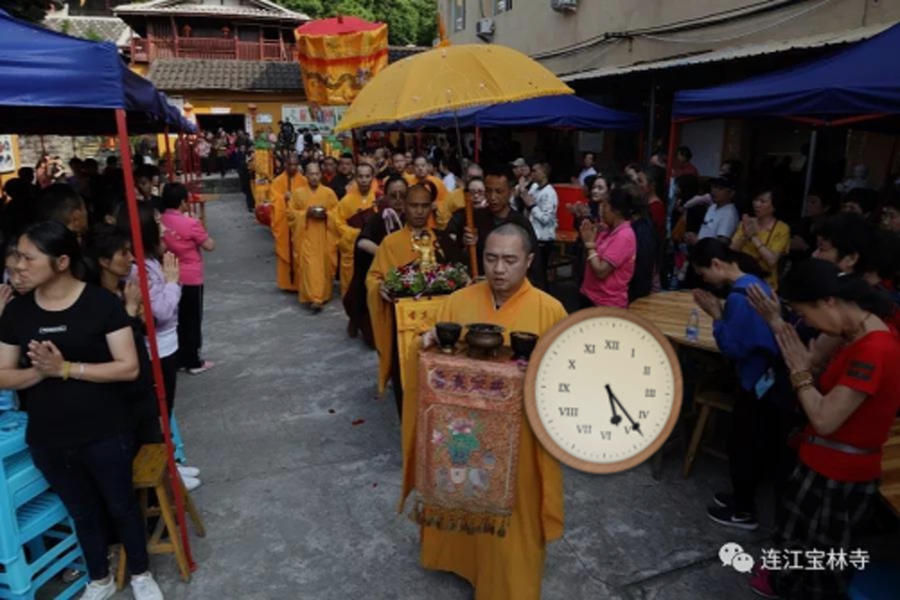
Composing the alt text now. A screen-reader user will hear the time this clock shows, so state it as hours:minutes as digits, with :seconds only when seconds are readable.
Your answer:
5:23
